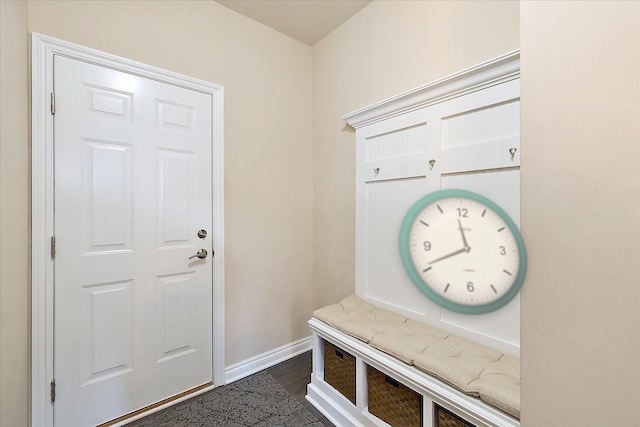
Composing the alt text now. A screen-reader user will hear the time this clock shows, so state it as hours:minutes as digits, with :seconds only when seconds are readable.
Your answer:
11:41
